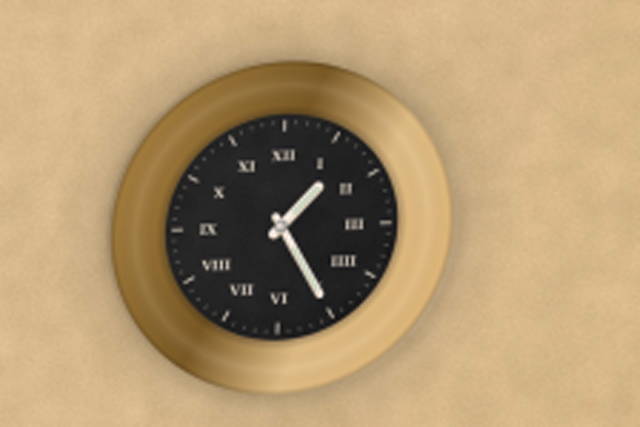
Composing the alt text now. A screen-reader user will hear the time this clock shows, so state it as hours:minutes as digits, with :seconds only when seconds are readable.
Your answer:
1:25
